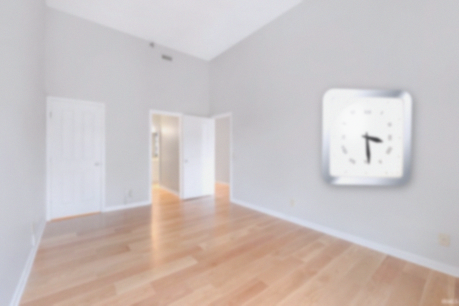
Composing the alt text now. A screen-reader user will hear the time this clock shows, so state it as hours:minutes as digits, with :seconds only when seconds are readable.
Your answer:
3:29
